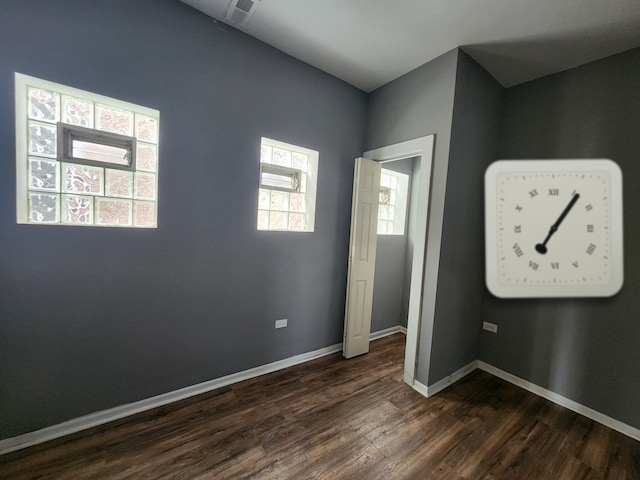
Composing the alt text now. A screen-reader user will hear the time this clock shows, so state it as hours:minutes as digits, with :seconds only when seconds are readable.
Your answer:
7:06
